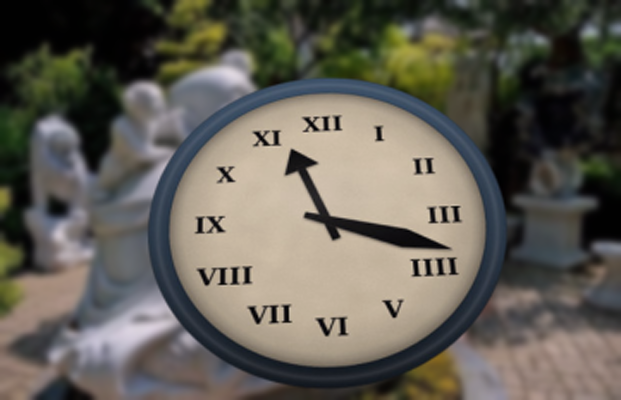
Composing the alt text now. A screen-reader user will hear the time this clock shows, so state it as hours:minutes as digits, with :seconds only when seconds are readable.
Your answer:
11:18
